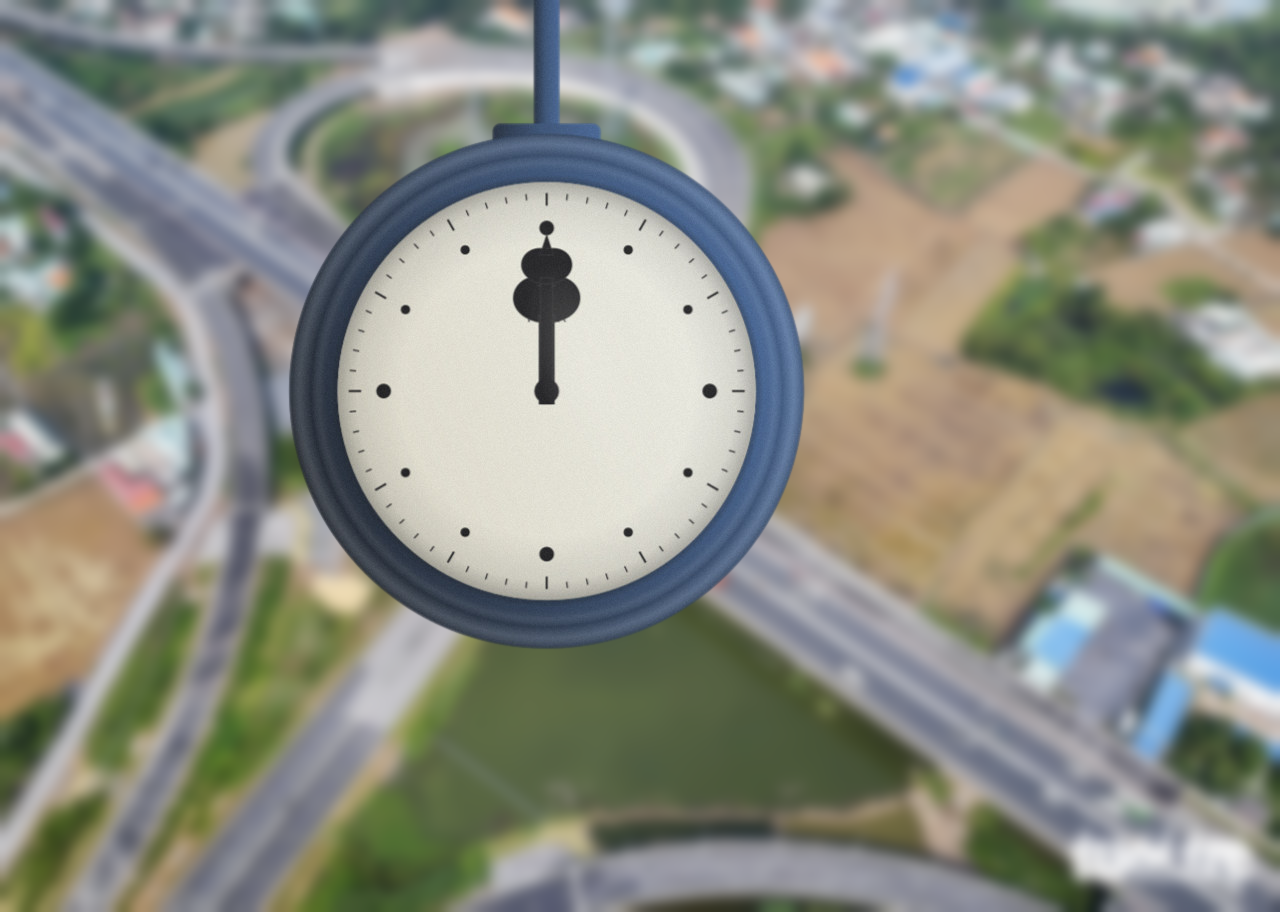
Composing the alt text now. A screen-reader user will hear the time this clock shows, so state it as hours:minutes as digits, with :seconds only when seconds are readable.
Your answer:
12:00
